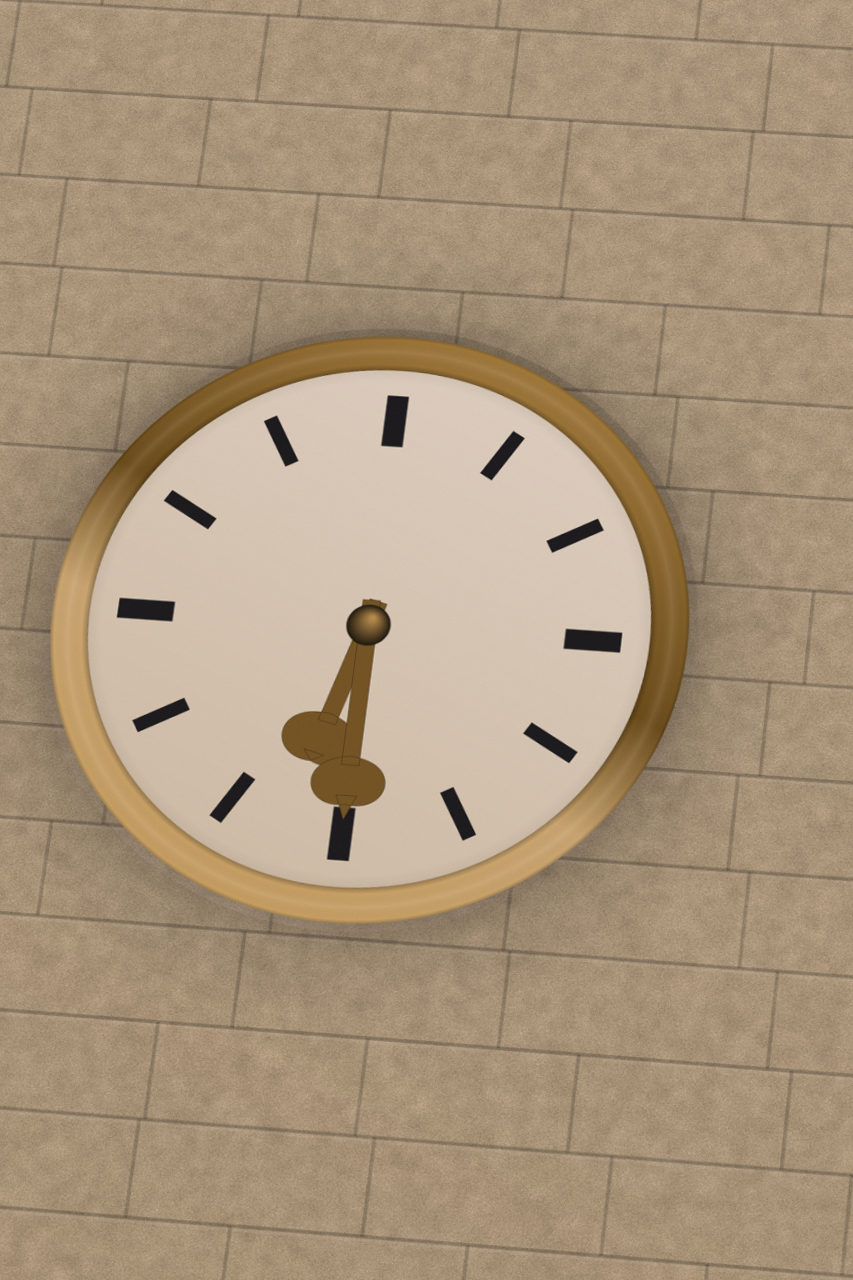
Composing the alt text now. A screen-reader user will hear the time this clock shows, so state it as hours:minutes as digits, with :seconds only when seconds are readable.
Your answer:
6:30
